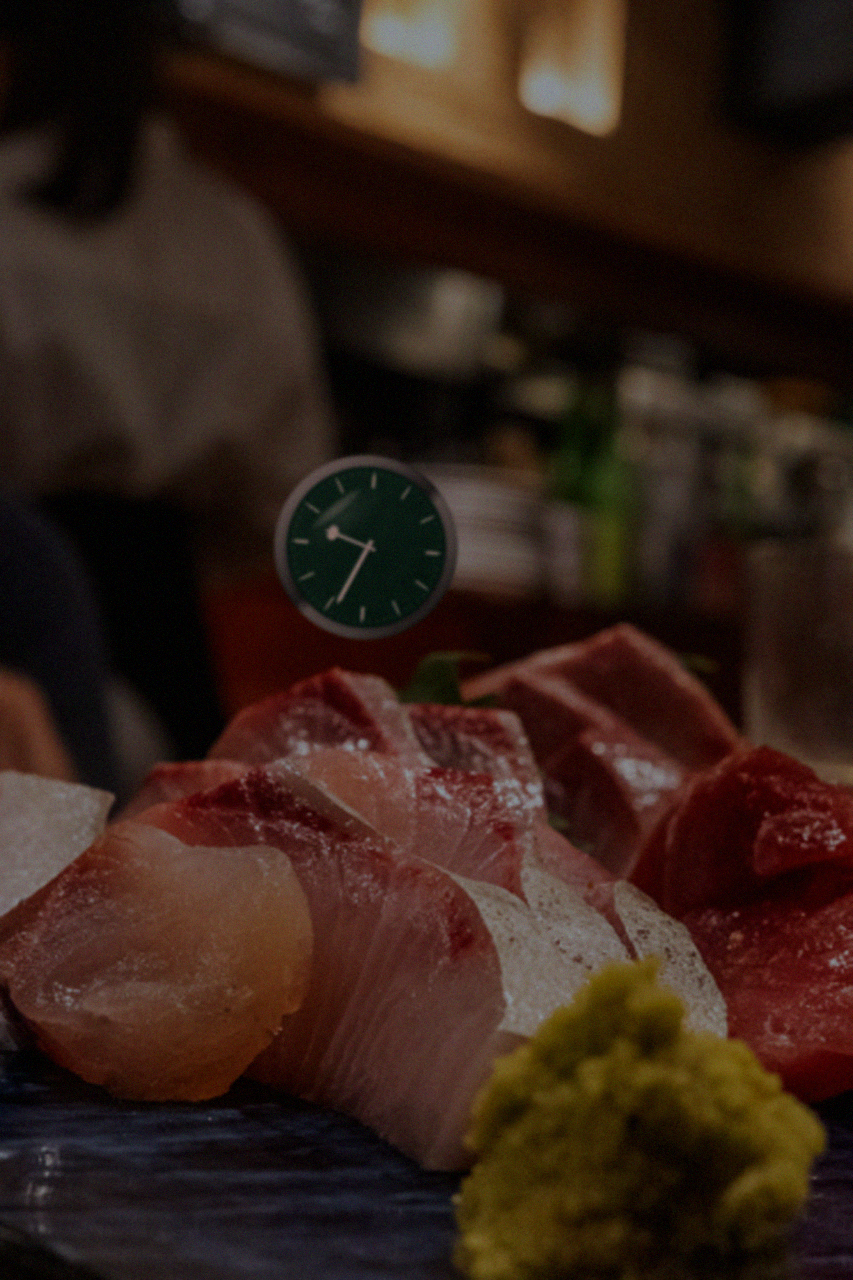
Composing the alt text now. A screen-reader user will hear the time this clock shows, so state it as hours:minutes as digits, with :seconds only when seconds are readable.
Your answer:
9:34
